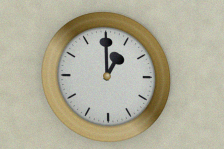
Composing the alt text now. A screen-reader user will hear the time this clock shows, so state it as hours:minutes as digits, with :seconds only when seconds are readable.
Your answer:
1:00
